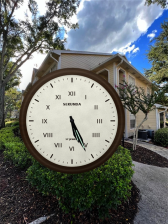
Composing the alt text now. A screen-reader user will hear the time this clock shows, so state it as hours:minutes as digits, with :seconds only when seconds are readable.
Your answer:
5:26
